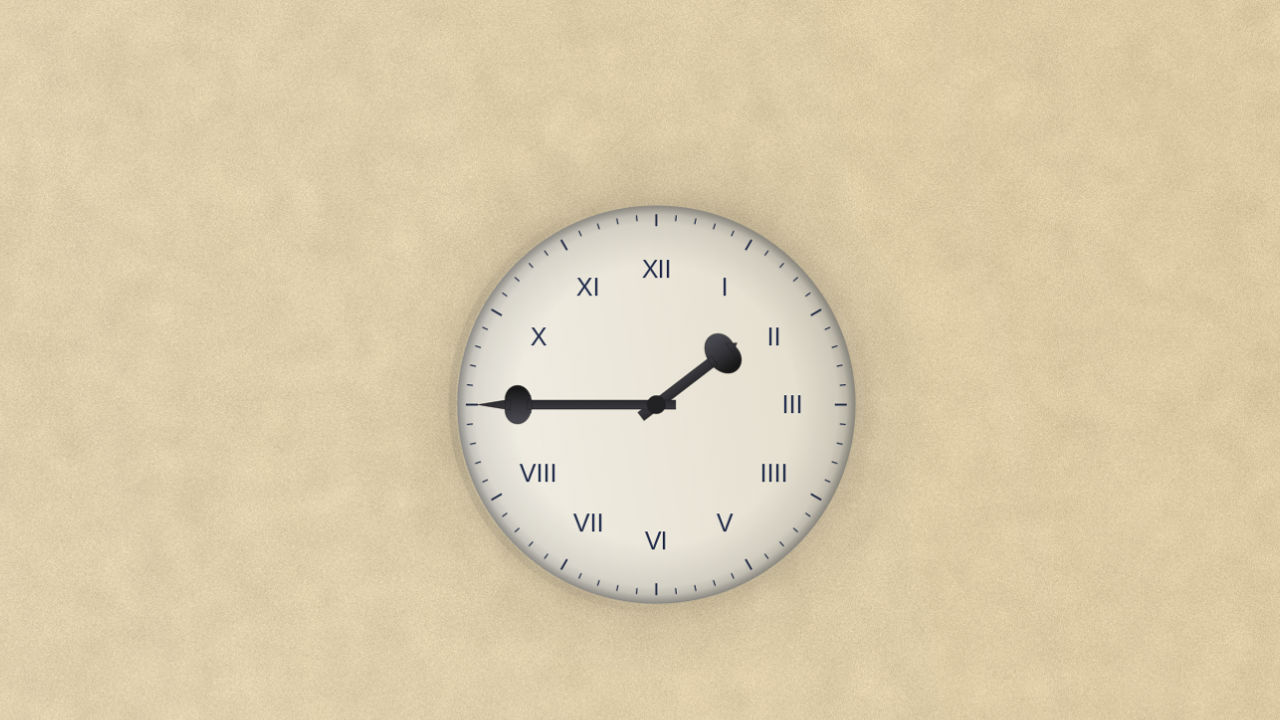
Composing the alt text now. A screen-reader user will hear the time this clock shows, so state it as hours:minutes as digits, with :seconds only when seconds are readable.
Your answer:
1:45
